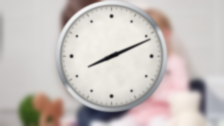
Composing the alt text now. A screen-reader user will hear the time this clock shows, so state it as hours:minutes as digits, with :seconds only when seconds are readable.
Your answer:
8:11
